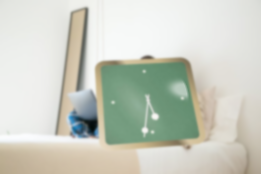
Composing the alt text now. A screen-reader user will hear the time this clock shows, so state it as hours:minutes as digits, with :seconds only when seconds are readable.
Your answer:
5:32
